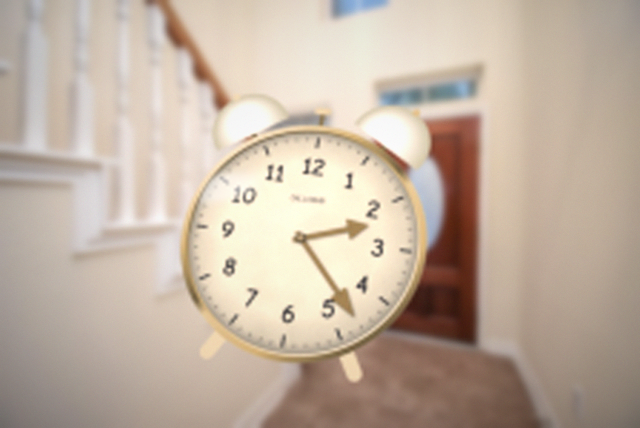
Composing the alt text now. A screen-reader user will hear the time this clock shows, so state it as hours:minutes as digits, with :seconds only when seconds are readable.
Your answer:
2:23
